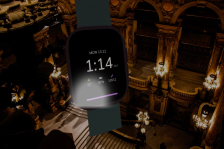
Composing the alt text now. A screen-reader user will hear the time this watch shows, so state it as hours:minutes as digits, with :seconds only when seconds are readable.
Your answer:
1:14
